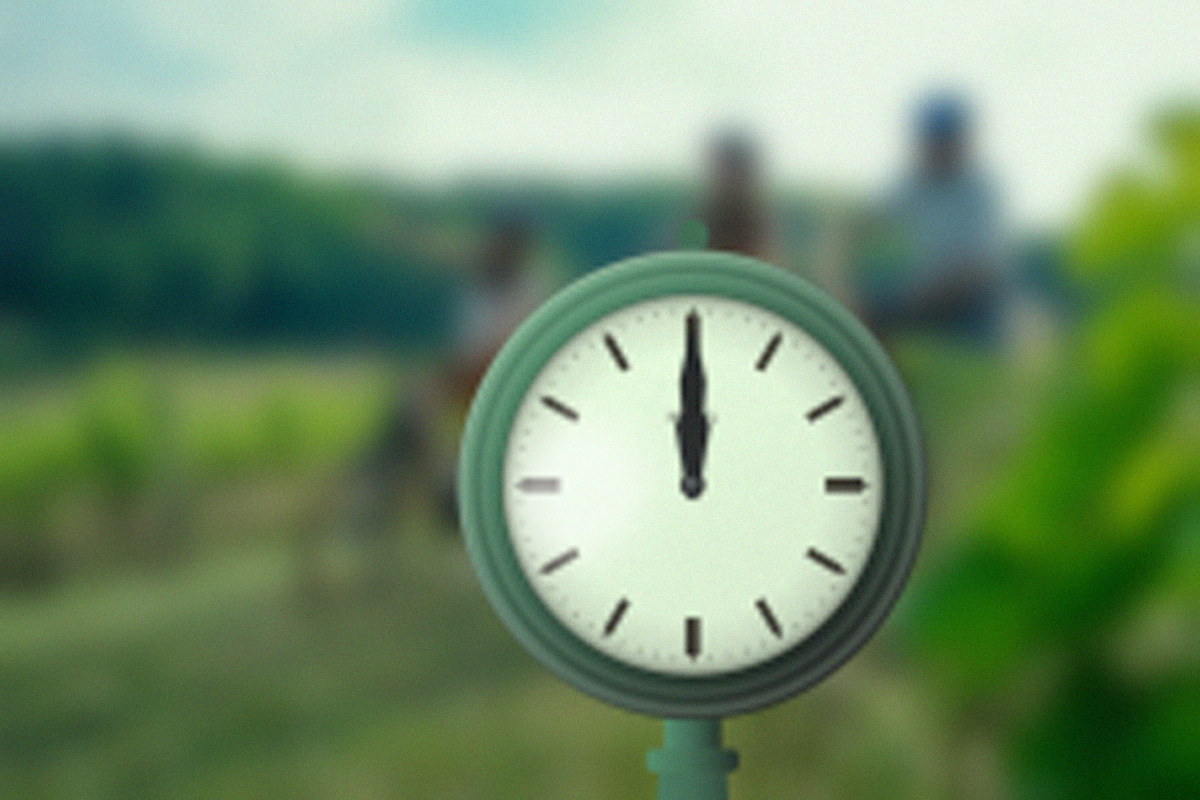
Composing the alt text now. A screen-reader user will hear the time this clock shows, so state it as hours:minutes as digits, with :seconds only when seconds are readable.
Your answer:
12:00
